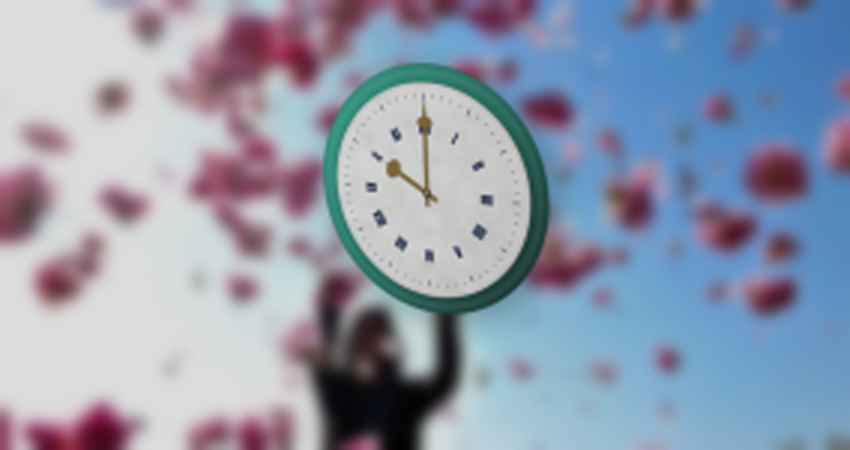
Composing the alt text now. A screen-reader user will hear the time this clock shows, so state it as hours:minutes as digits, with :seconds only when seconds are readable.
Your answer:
10:00
